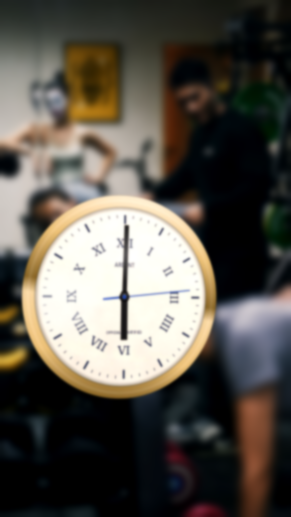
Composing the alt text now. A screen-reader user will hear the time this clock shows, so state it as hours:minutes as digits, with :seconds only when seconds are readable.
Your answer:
6:00:14
